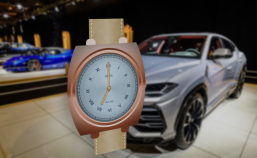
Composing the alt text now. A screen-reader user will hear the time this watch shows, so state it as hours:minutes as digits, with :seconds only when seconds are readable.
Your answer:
7:00
